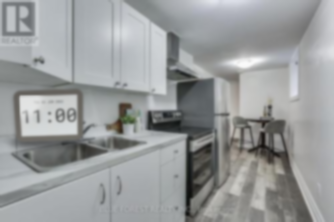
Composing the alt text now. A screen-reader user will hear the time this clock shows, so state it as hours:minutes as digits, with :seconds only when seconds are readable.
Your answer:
11:00
